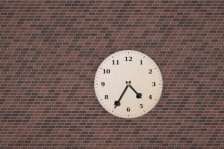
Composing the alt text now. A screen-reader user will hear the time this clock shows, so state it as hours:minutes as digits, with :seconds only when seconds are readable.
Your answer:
4:35
